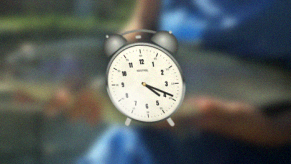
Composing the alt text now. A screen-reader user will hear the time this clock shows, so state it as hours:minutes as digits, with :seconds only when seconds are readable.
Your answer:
4:19
